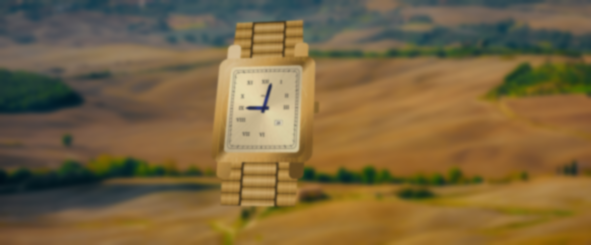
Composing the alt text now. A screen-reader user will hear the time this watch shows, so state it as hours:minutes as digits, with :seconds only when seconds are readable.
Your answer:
9:02
